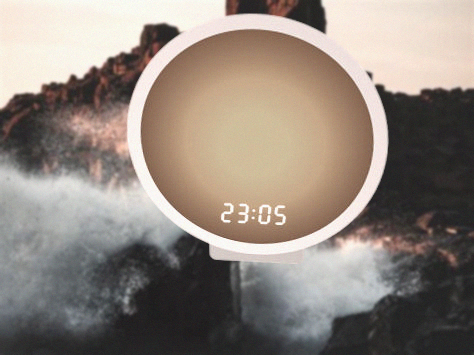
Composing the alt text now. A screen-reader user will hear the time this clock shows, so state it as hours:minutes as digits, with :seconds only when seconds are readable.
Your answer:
23:05
